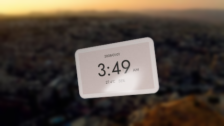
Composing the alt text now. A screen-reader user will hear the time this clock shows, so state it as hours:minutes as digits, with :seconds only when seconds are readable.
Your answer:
3:49
